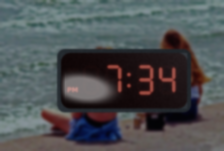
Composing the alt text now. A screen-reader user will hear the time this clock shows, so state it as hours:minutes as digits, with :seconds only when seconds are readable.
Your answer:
7:34
